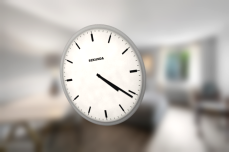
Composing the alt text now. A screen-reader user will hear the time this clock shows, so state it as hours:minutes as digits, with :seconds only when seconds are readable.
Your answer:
4:21
